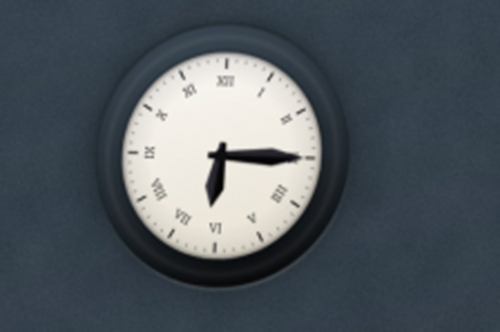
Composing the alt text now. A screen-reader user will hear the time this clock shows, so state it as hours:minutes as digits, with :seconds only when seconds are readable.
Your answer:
6:15
